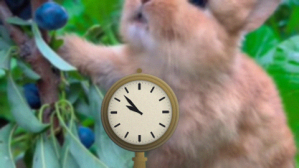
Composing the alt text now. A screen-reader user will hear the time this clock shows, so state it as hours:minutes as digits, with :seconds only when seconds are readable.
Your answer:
9:53
